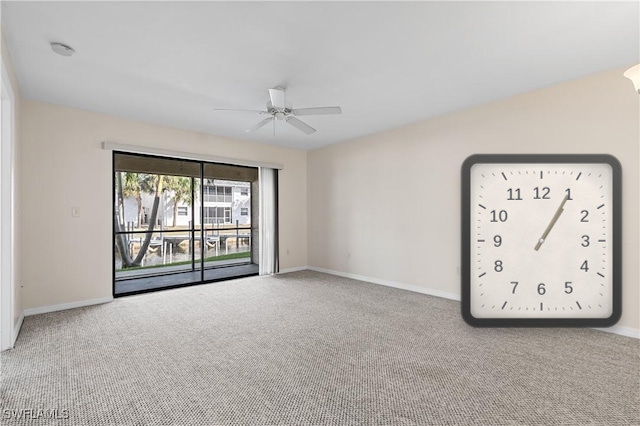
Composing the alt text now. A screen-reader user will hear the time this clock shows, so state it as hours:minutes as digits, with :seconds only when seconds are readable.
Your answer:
1:05
